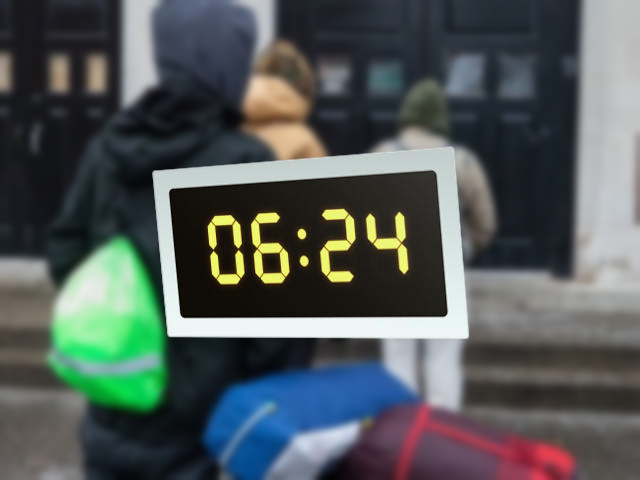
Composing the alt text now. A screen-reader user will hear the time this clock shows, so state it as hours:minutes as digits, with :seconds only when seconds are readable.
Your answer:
6:24
